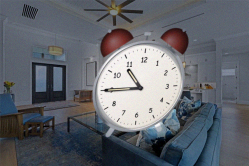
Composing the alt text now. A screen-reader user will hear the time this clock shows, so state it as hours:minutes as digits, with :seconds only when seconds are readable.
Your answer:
10:45
